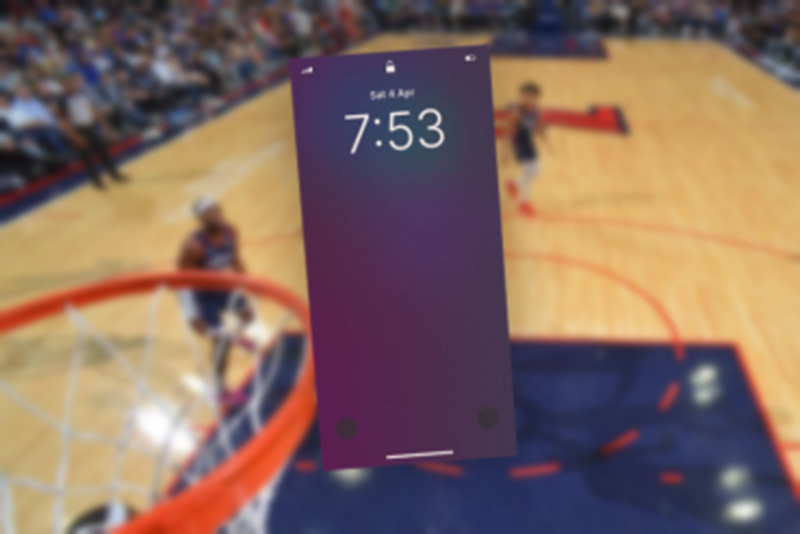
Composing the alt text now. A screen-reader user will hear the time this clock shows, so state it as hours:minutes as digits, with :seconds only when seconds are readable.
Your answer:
7:53
